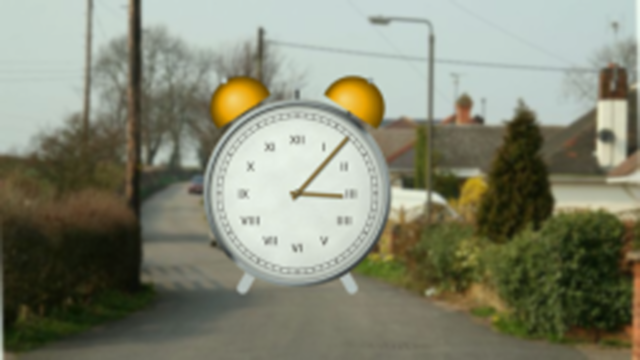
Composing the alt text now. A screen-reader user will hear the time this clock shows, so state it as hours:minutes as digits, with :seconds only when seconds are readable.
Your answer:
3:07
